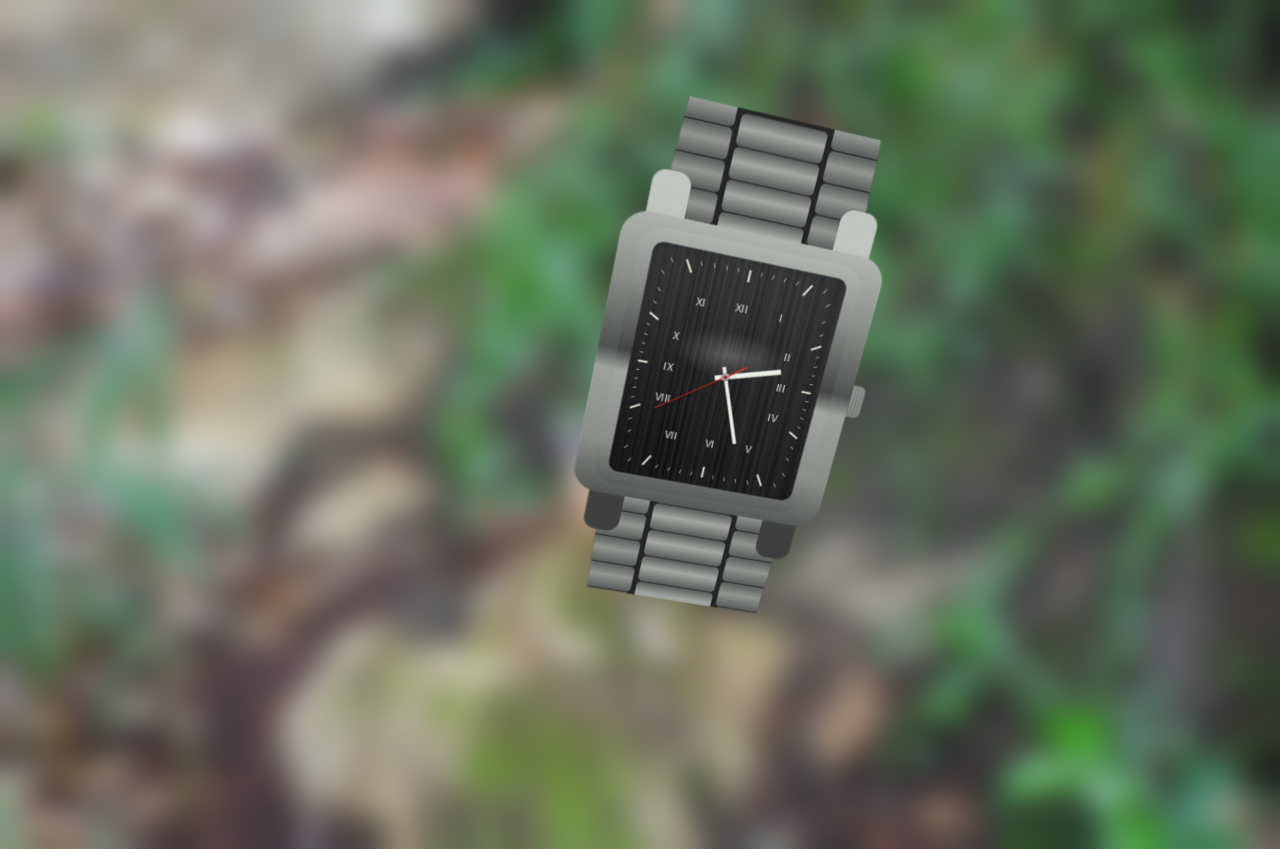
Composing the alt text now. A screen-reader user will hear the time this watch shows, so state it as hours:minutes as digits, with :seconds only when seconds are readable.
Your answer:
2:26:39
